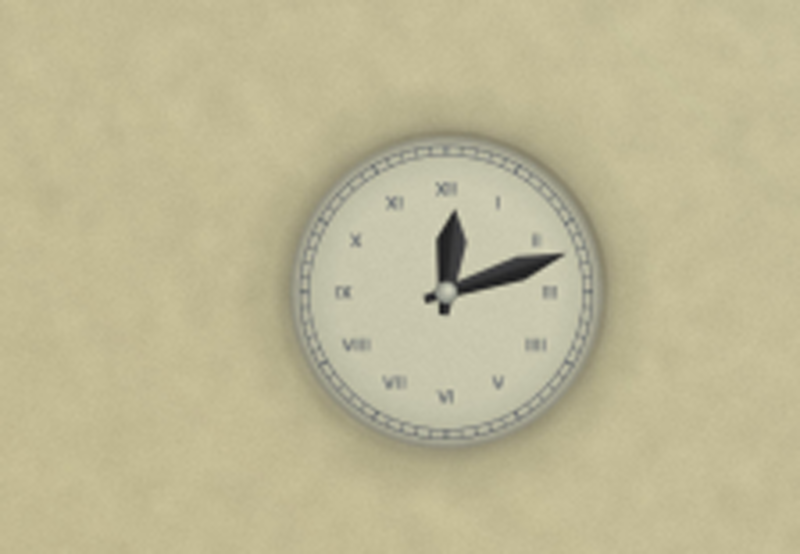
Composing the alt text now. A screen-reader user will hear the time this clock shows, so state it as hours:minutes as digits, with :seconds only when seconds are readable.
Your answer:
12:12
